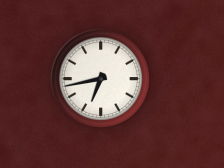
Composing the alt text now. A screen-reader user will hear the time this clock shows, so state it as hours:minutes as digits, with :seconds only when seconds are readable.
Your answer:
6:43
